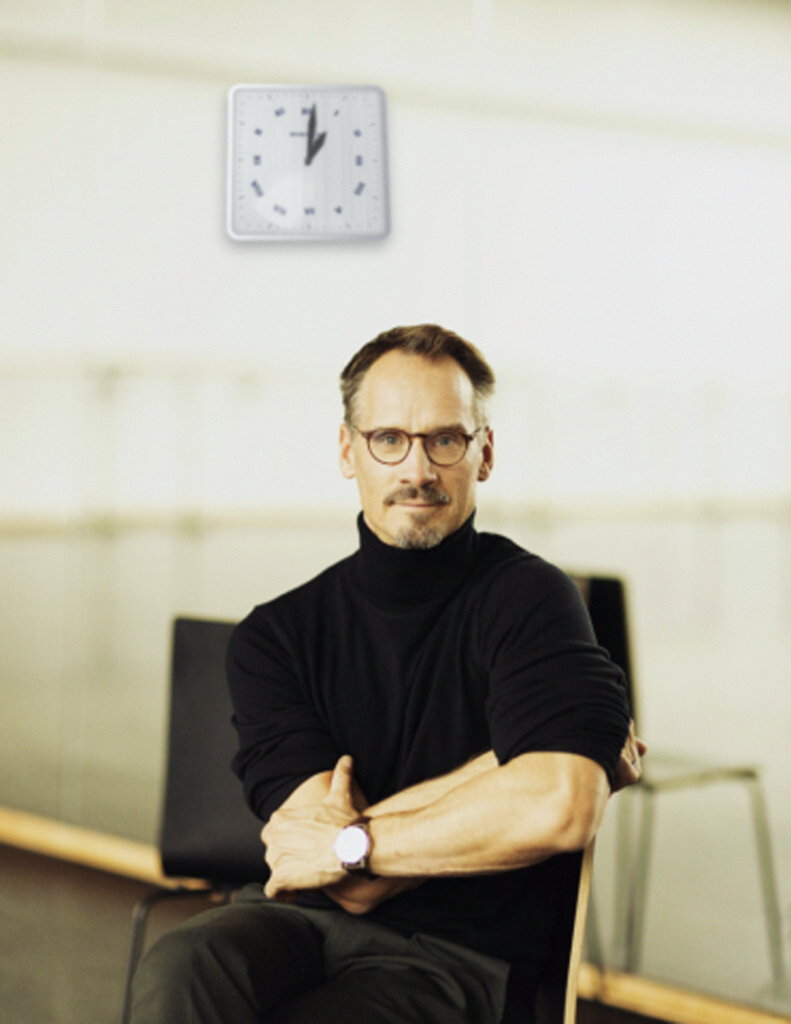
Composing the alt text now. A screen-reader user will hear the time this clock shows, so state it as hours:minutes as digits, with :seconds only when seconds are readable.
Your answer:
1:01
